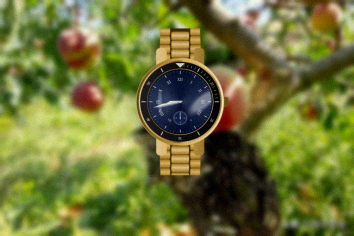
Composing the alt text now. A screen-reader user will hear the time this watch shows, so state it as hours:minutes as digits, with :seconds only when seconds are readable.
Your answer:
8:43
